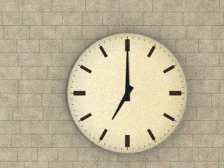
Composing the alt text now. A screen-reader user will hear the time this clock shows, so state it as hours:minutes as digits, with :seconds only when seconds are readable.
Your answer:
7:00
